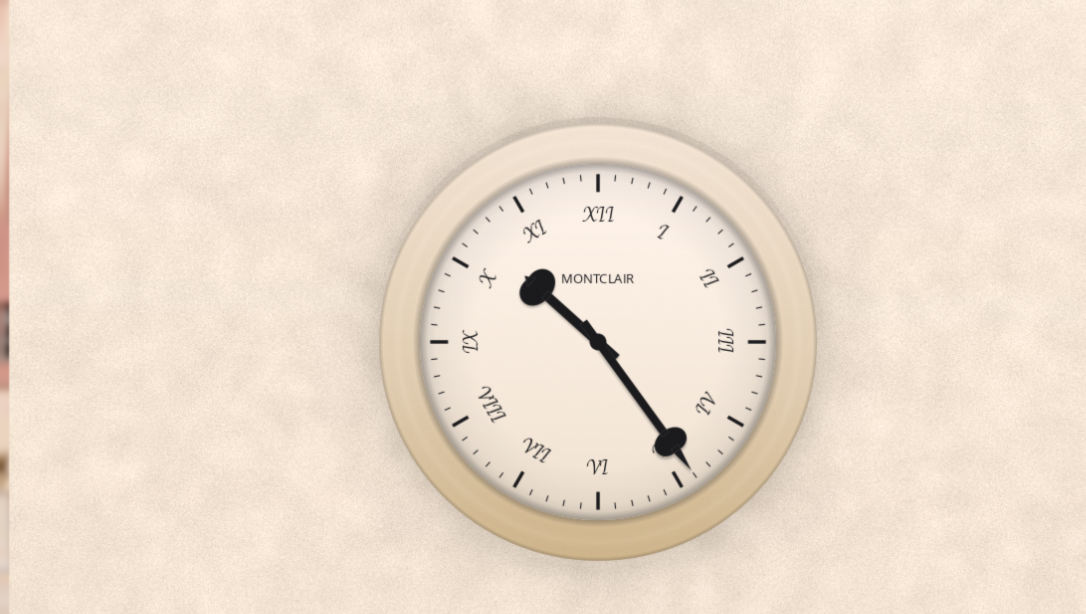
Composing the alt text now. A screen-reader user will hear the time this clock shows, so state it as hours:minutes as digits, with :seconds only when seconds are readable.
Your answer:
10:24
